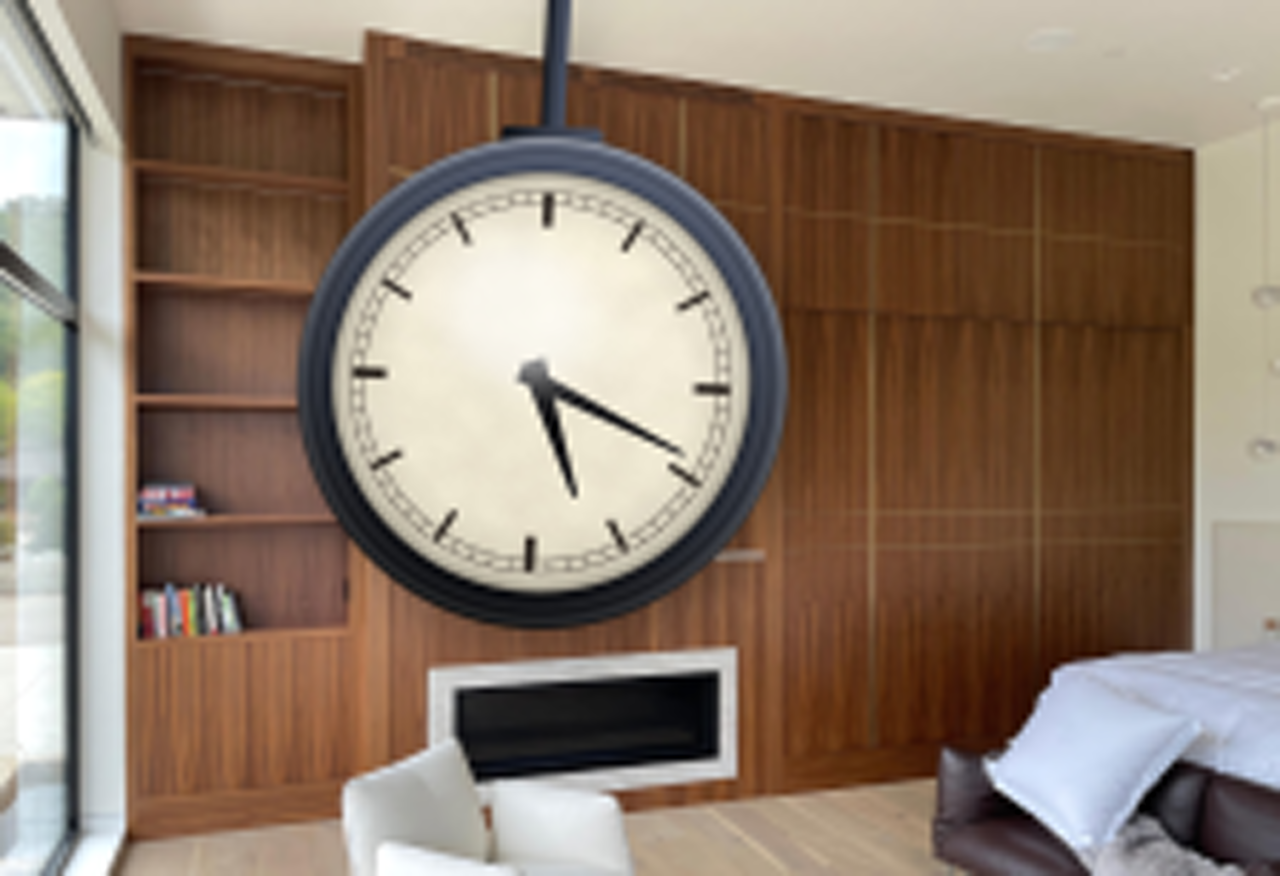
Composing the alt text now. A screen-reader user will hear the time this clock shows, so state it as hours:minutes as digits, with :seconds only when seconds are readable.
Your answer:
5:19
